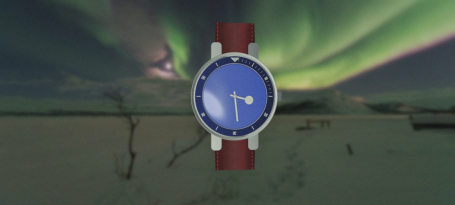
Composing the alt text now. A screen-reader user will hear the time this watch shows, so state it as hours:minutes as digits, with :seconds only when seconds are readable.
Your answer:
3:29
